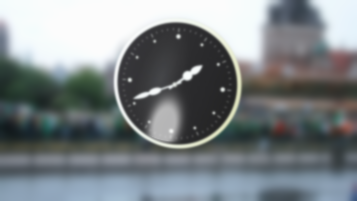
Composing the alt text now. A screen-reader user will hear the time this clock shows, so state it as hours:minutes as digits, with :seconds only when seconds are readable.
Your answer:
1:41
